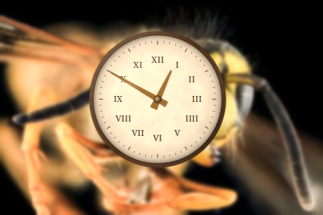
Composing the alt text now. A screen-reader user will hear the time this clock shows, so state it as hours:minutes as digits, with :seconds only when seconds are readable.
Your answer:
12:50
